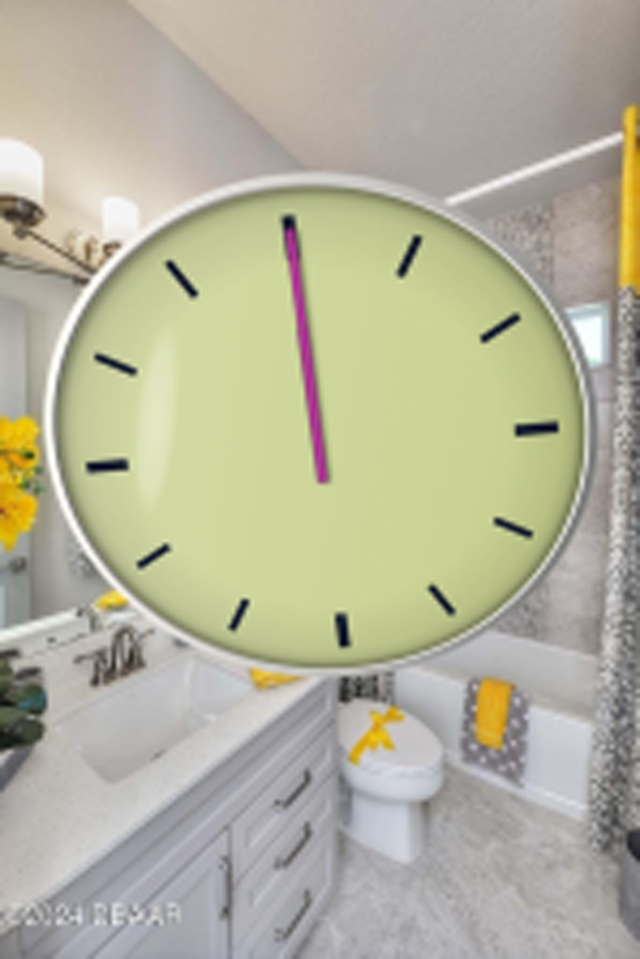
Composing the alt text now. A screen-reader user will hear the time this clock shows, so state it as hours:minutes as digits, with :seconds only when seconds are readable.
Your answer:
12:00
